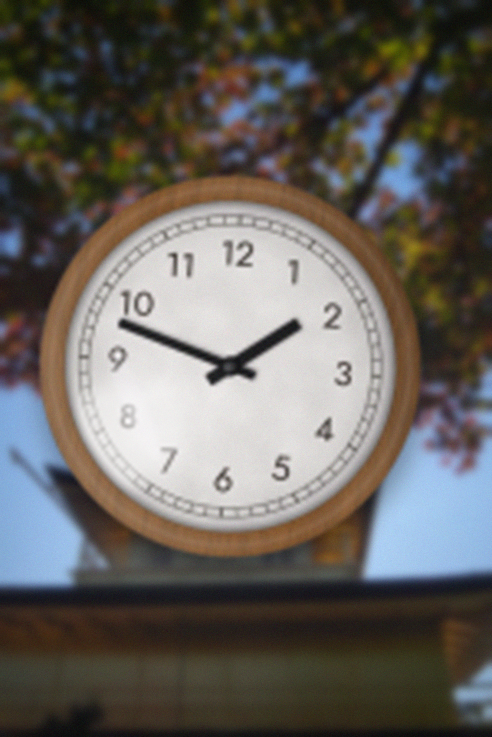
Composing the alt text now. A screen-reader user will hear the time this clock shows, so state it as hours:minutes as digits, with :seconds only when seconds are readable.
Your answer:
1:48
